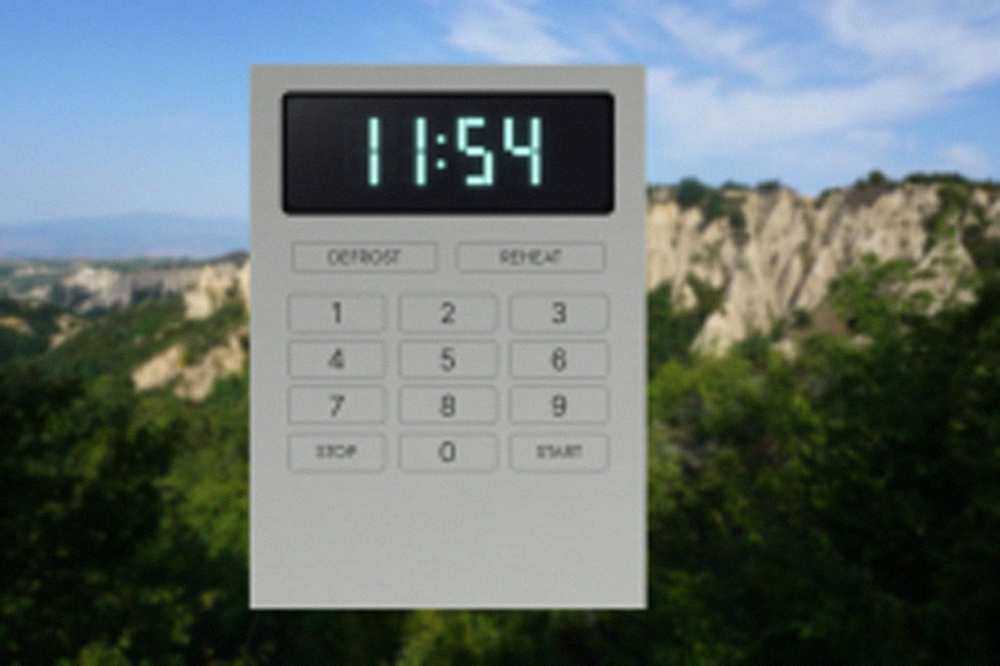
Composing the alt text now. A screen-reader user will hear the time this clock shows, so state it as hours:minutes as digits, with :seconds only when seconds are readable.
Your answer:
11:54
